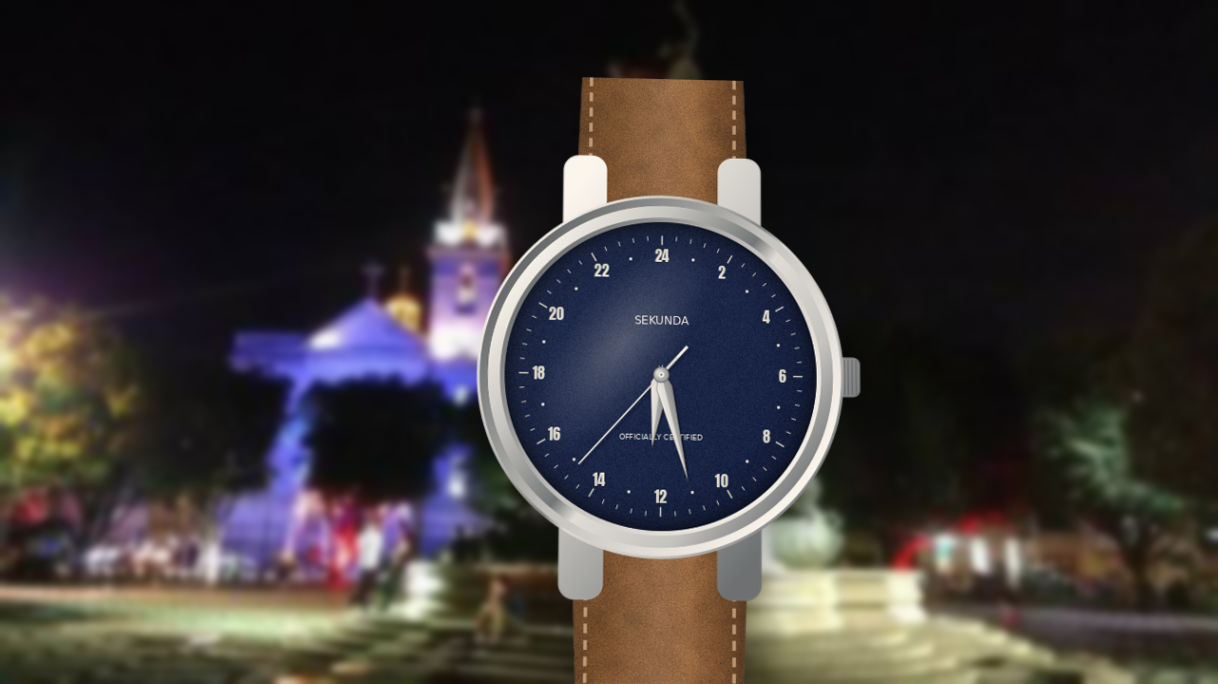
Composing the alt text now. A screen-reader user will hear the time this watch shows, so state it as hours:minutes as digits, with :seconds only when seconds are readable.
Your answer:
12:27:37
